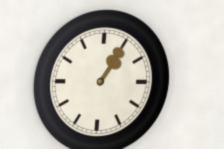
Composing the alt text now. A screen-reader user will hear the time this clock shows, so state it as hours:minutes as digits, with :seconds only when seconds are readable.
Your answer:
1:05
